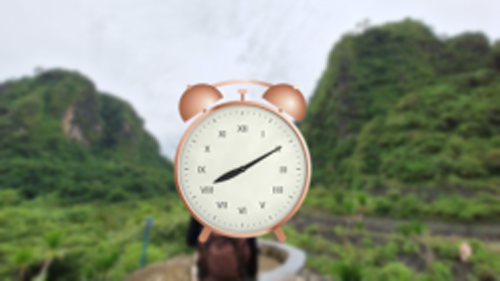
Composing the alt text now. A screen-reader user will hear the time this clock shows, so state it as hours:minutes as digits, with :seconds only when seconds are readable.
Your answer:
8:10
